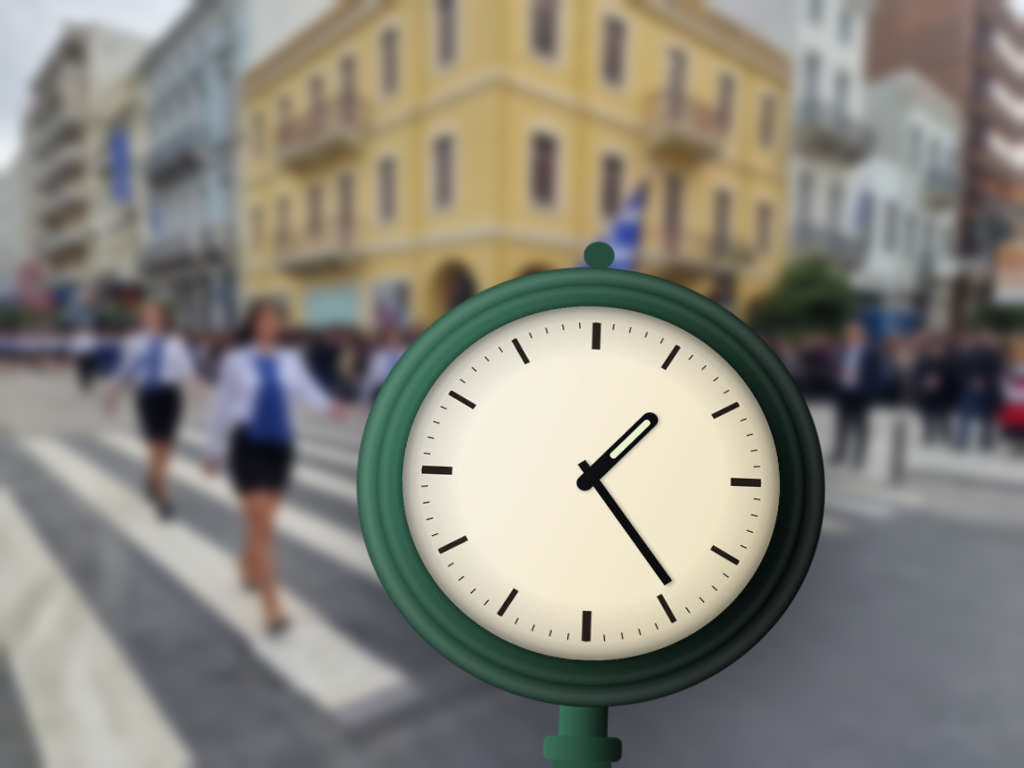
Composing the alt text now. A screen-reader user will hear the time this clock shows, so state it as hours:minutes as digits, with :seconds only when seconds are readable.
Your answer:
1:24
